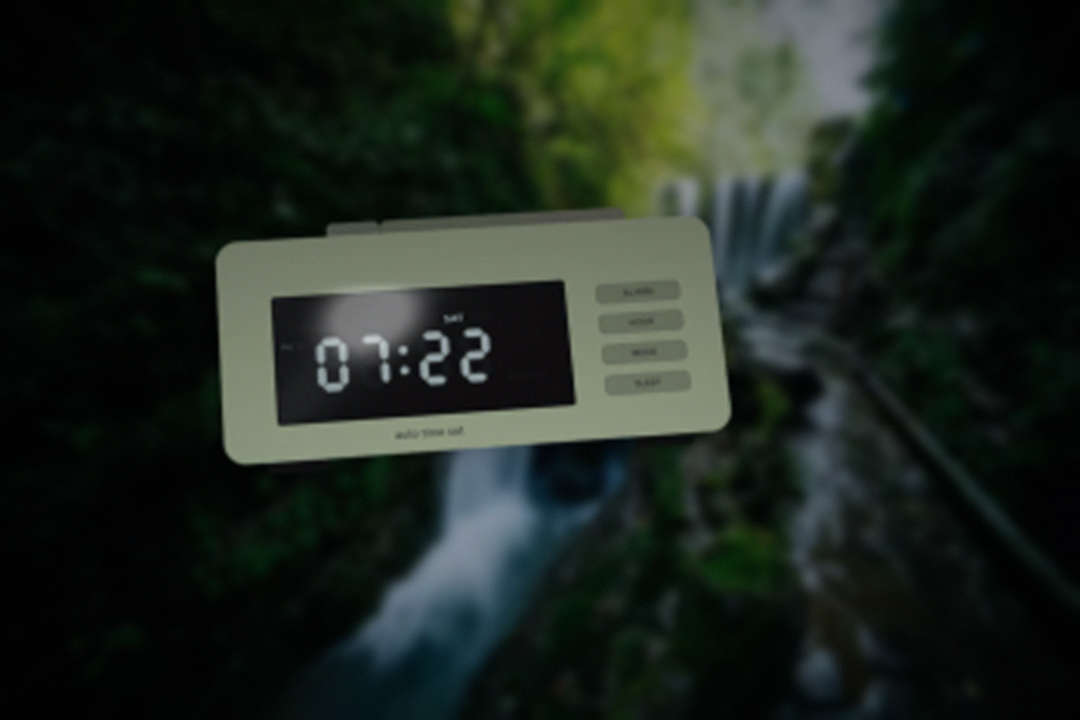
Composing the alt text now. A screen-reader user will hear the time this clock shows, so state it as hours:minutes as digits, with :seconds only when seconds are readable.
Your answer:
7:22
